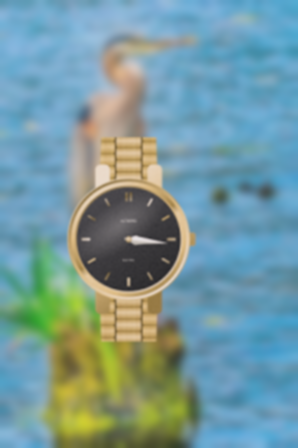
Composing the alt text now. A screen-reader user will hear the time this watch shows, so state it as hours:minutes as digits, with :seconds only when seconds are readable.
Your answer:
3:16
